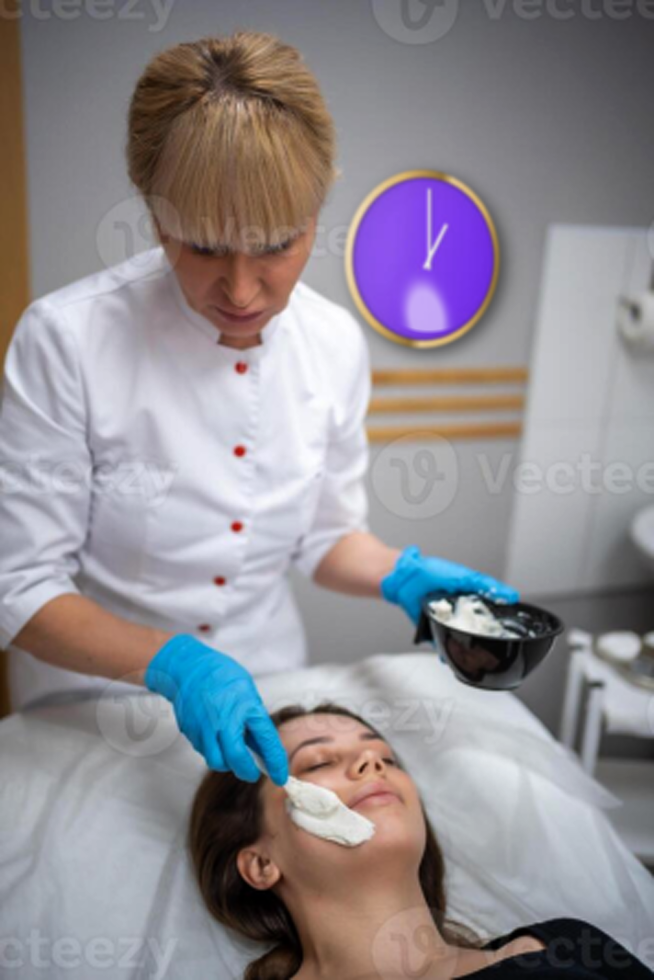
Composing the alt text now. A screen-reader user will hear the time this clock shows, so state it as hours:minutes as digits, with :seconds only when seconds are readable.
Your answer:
1:00
